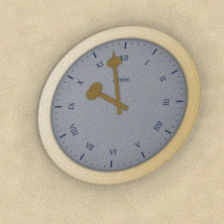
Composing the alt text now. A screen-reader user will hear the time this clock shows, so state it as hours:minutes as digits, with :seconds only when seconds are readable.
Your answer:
9:58
